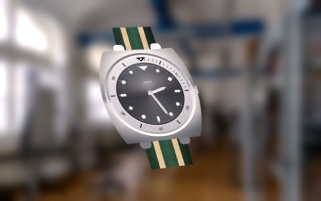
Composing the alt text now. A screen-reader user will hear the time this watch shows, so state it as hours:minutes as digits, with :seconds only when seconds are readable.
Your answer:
2:26
